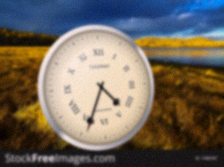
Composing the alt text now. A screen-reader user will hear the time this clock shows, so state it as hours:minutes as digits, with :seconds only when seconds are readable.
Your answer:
4:34
